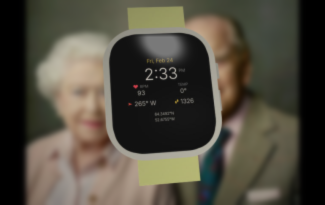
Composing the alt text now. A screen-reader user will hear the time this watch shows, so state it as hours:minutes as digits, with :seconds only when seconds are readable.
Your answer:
2:33
